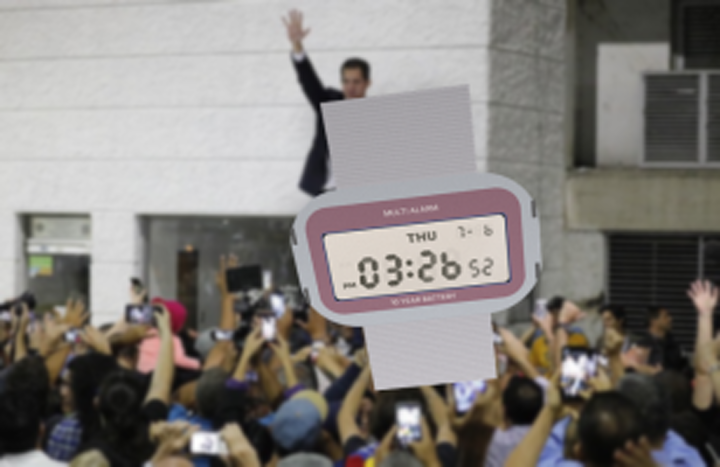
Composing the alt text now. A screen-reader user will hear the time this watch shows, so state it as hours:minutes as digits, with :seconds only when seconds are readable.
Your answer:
3:26:52
